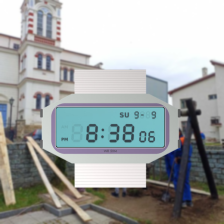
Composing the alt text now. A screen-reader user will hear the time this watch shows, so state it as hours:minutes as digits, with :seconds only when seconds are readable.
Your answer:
8:38:06
